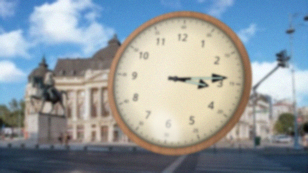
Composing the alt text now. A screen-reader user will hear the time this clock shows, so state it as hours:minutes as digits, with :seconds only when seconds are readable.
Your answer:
3:14
